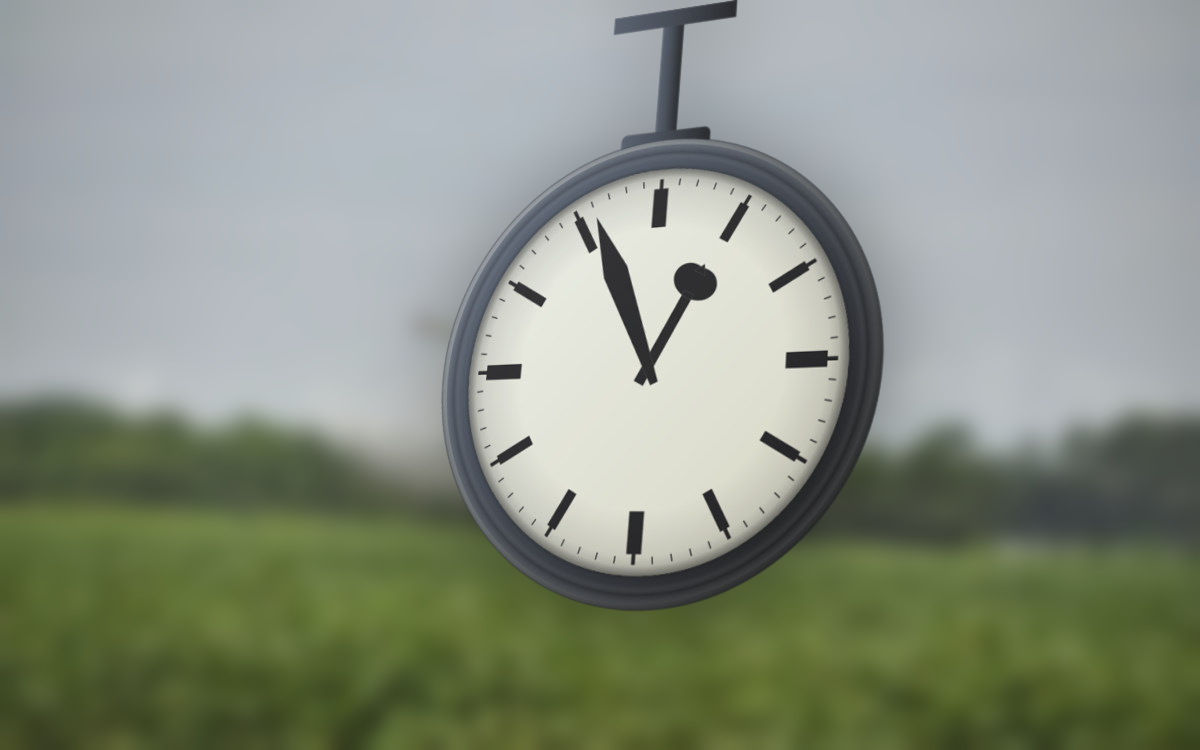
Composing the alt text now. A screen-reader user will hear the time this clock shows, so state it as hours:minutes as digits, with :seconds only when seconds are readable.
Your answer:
12:56
